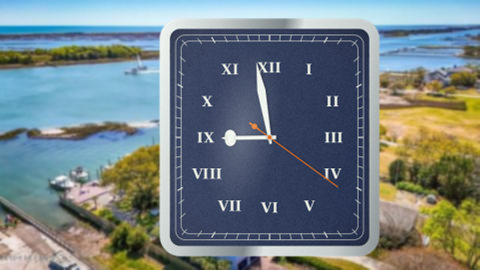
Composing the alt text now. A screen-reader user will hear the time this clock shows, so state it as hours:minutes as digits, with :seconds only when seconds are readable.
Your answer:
8:58:21
